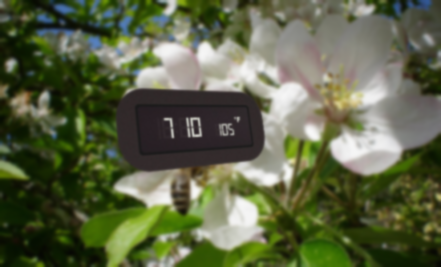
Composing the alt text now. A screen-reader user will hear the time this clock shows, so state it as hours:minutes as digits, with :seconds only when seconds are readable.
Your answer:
7:10
